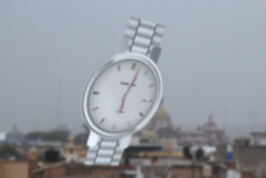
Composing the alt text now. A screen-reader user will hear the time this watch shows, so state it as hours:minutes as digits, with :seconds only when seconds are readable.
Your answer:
6:02
